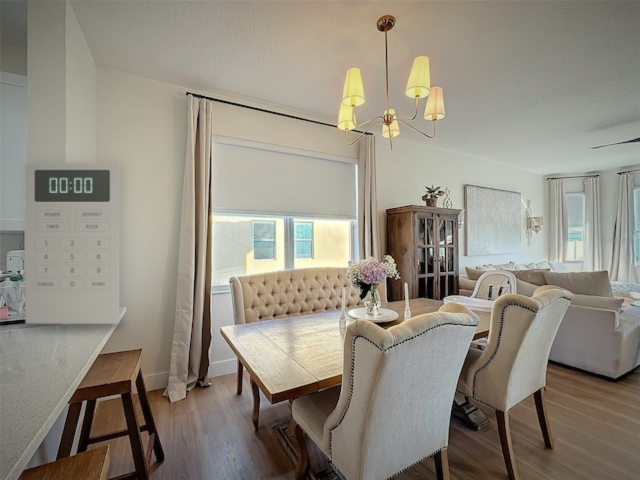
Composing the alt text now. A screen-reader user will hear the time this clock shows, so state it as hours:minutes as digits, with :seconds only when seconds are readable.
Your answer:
0:00
